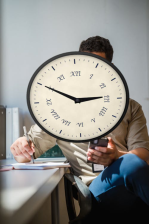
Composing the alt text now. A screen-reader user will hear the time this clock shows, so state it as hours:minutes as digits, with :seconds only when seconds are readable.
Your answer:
2:50
